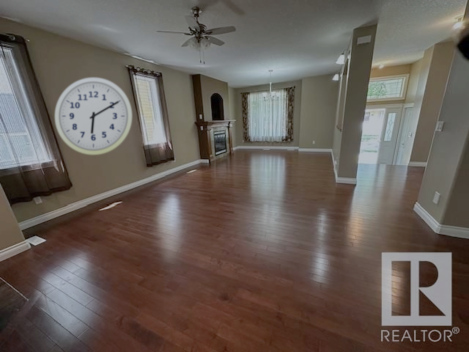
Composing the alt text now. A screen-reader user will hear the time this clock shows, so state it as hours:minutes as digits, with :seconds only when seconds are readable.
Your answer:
6:10
